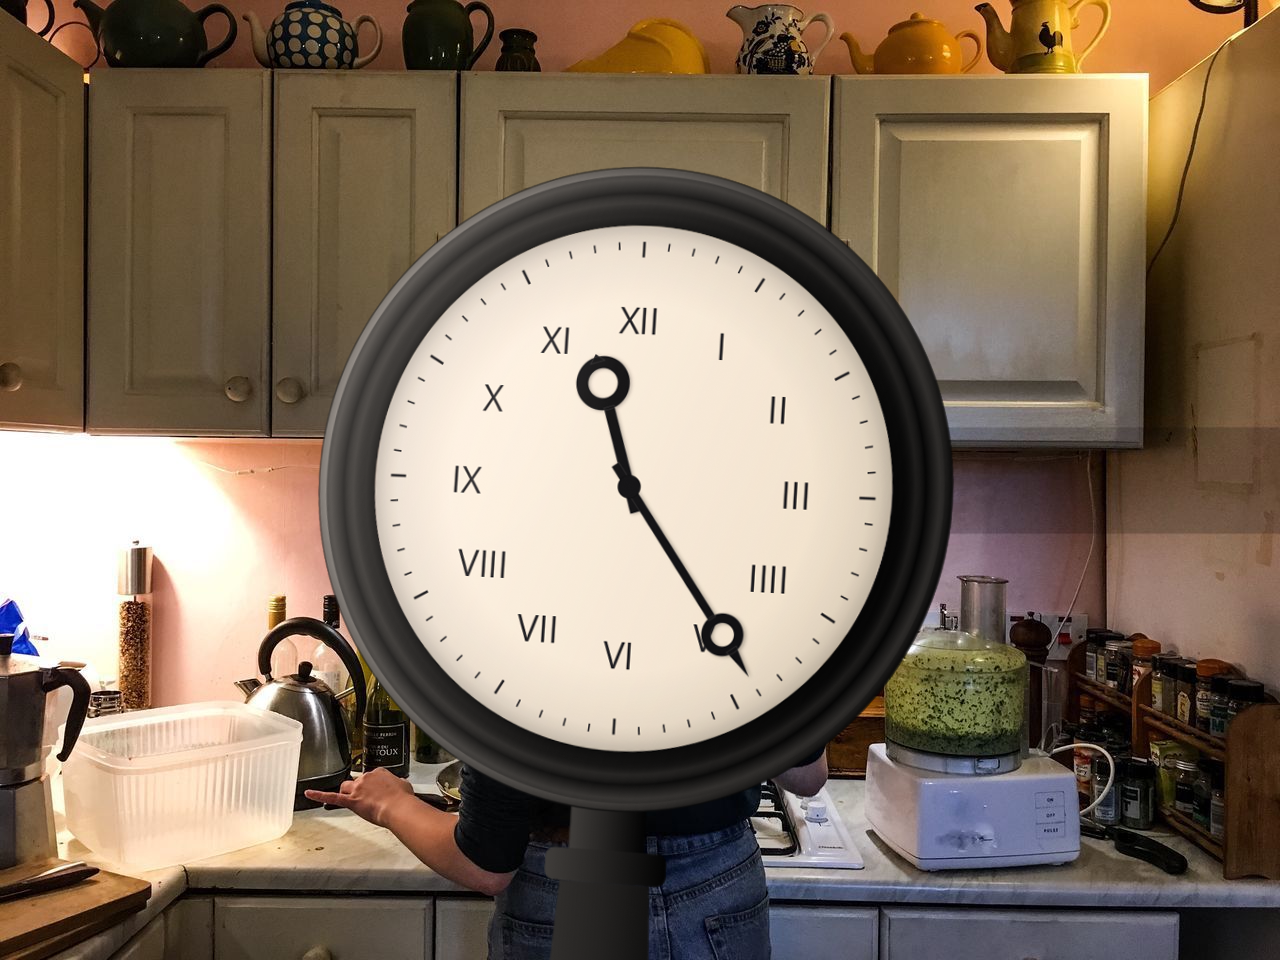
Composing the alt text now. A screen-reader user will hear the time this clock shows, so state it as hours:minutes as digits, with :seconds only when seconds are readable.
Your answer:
11:24
